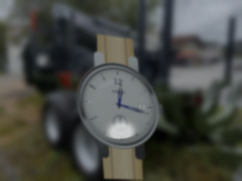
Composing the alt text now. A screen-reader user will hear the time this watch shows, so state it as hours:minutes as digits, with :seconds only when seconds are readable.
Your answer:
12:17
